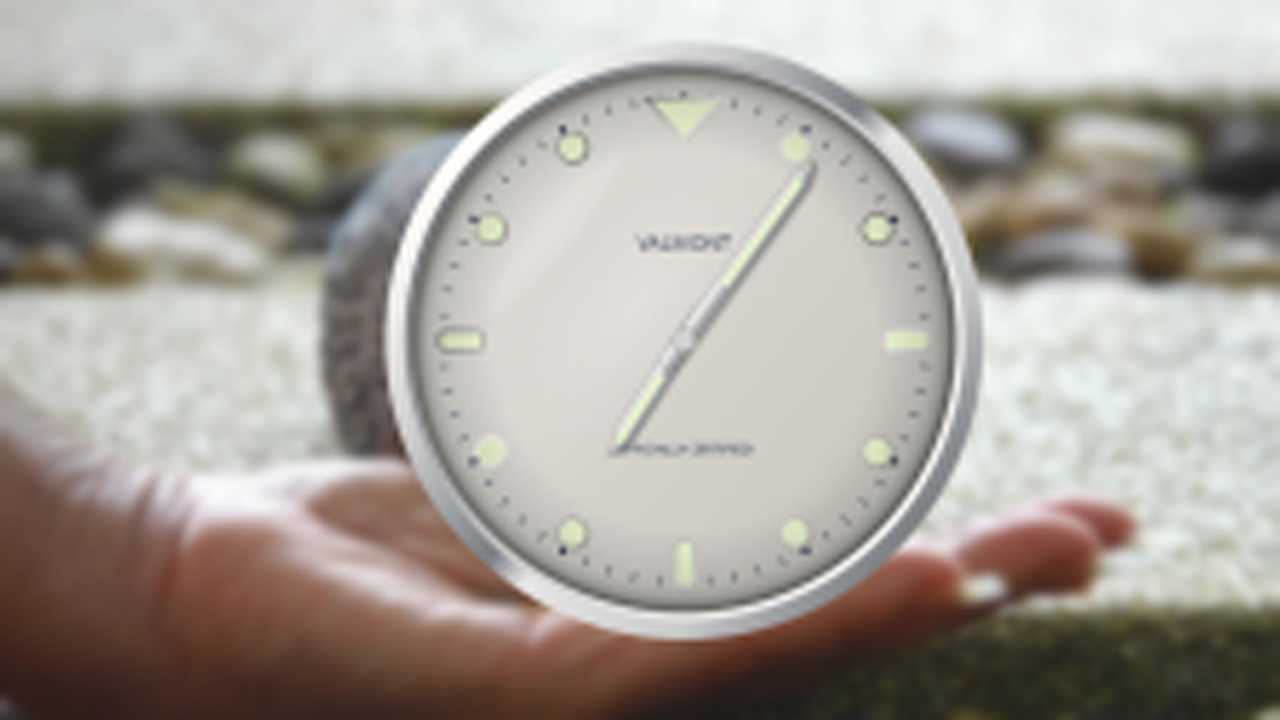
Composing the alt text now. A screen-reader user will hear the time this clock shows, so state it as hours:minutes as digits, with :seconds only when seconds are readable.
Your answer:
7:06
